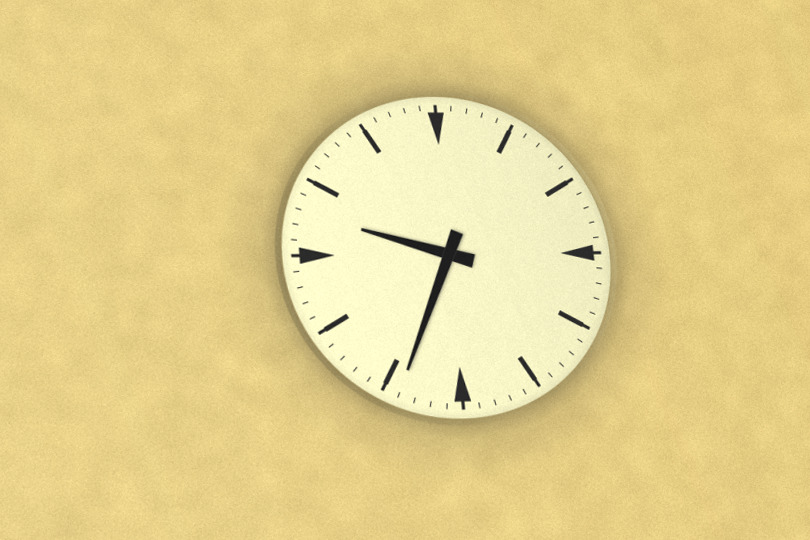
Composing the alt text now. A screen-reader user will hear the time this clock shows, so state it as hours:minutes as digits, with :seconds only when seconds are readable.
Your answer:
9:34
